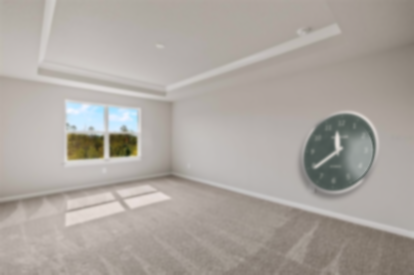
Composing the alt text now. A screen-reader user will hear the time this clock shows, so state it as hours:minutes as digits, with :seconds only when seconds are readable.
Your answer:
11:39
